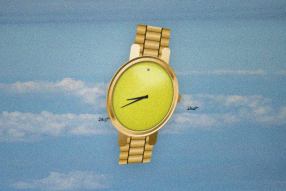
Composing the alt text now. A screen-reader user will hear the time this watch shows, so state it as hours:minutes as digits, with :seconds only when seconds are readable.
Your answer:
8:41
